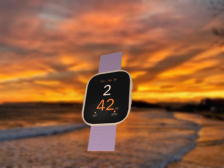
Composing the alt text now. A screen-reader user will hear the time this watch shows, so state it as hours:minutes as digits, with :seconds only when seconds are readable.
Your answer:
2:42
